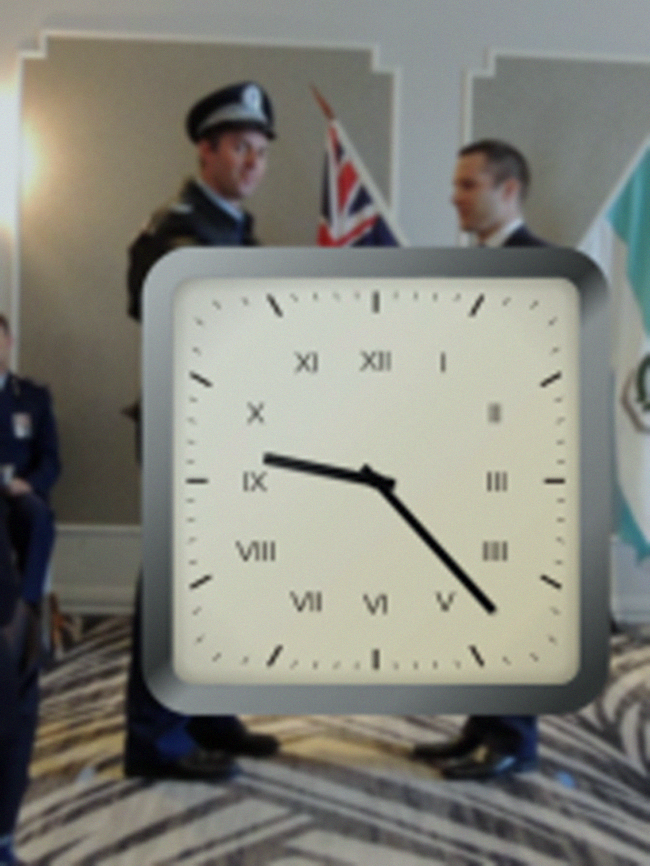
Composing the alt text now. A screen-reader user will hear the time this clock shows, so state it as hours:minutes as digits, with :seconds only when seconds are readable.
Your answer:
9:23
